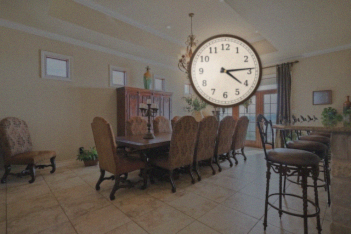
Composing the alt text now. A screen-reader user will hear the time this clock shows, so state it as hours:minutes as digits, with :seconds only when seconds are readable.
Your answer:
4:14
